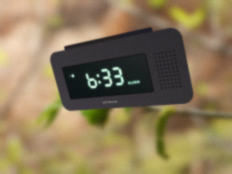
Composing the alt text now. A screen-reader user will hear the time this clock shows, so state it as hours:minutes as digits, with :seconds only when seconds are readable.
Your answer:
6:33
